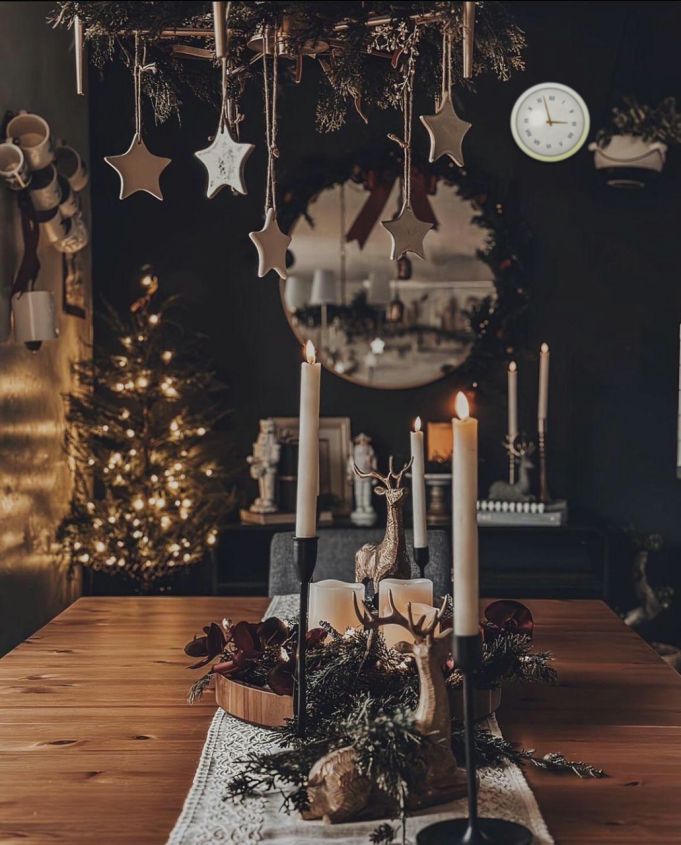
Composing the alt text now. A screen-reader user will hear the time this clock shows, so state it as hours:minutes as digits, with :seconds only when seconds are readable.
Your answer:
2:57
